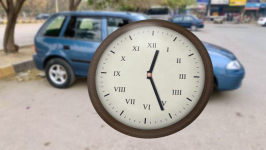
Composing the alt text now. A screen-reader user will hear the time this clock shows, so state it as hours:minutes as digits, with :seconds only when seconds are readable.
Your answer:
12:26
